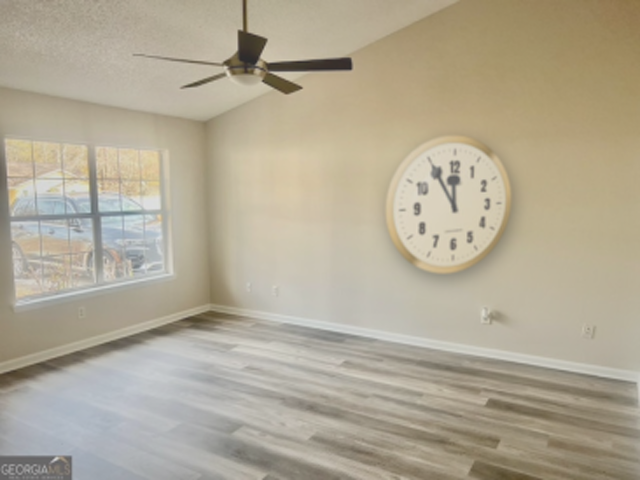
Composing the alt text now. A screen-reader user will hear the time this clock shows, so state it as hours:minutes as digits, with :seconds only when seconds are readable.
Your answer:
11:55
